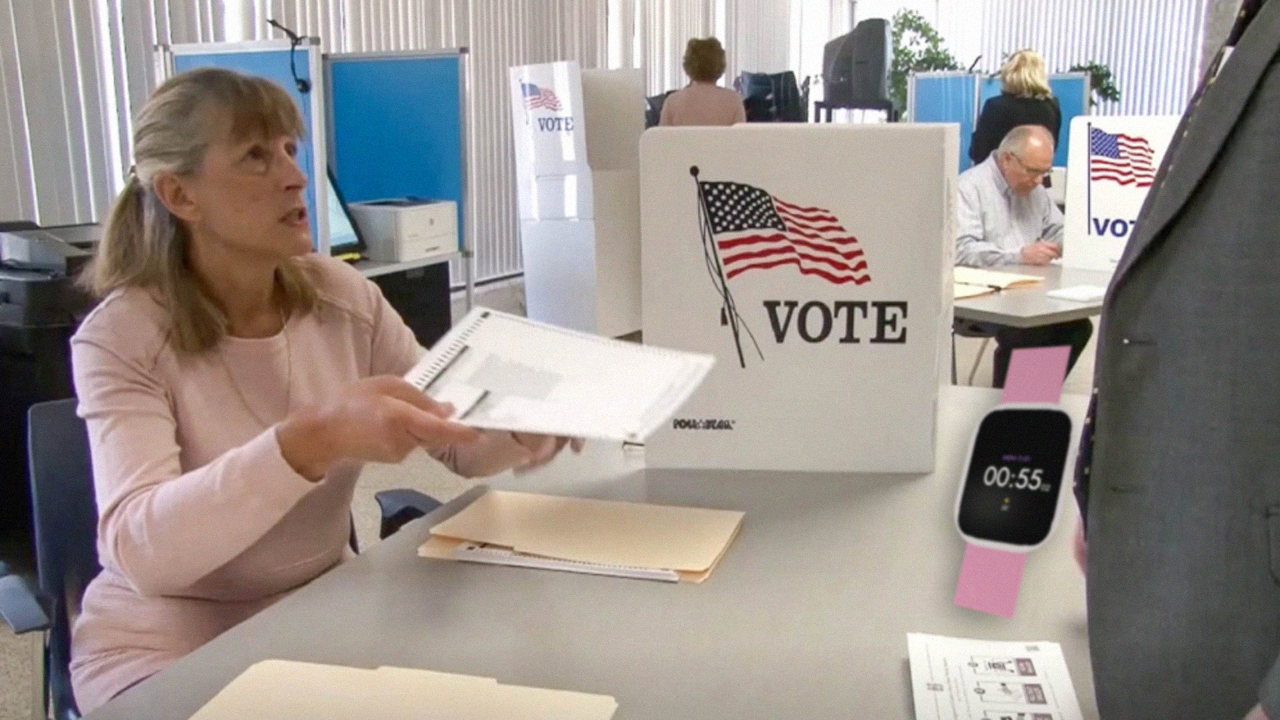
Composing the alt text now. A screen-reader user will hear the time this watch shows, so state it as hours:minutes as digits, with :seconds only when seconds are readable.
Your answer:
0:55
